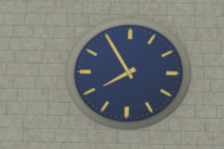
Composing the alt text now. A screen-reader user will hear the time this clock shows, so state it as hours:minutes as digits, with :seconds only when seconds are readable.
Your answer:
7:55
